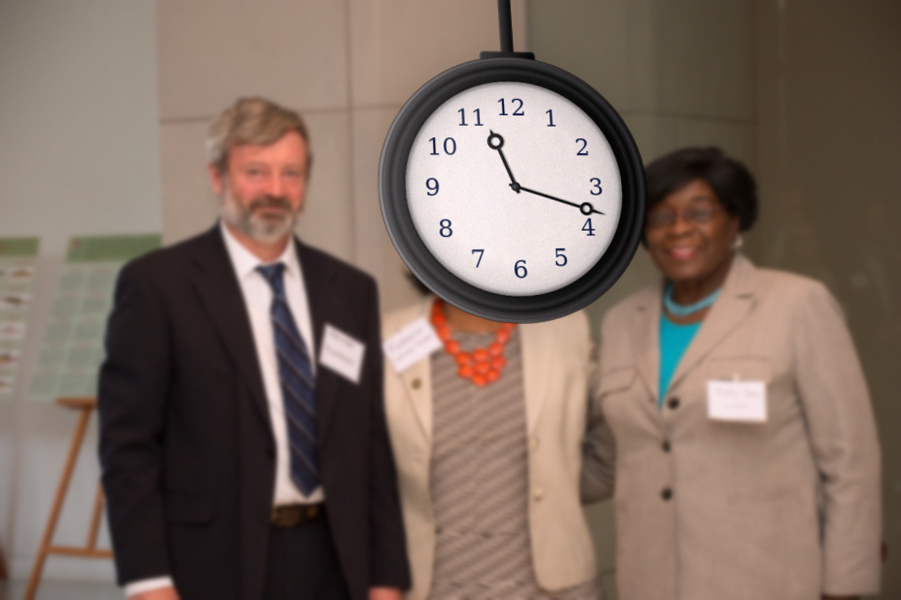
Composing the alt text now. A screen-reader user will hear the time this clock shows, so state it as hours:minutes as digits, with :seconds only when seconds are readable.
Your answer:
11:18
